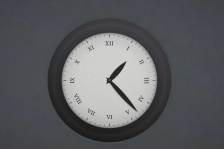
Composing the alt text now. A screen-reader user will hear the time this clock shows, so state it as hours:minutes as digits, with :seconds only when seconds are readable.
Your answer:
1:23
